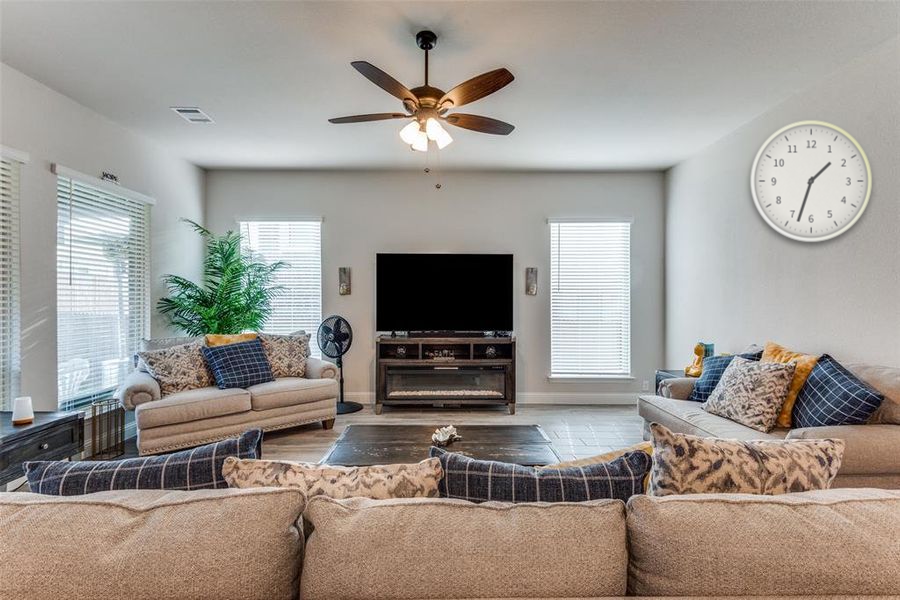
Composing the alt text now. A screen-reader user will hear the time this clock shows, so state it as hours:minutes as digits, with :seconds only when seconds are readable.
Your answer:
1:33
